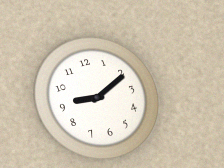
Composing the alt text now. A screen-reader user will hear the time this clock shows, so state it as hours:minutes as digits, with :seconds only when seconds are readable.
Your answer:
9:11
